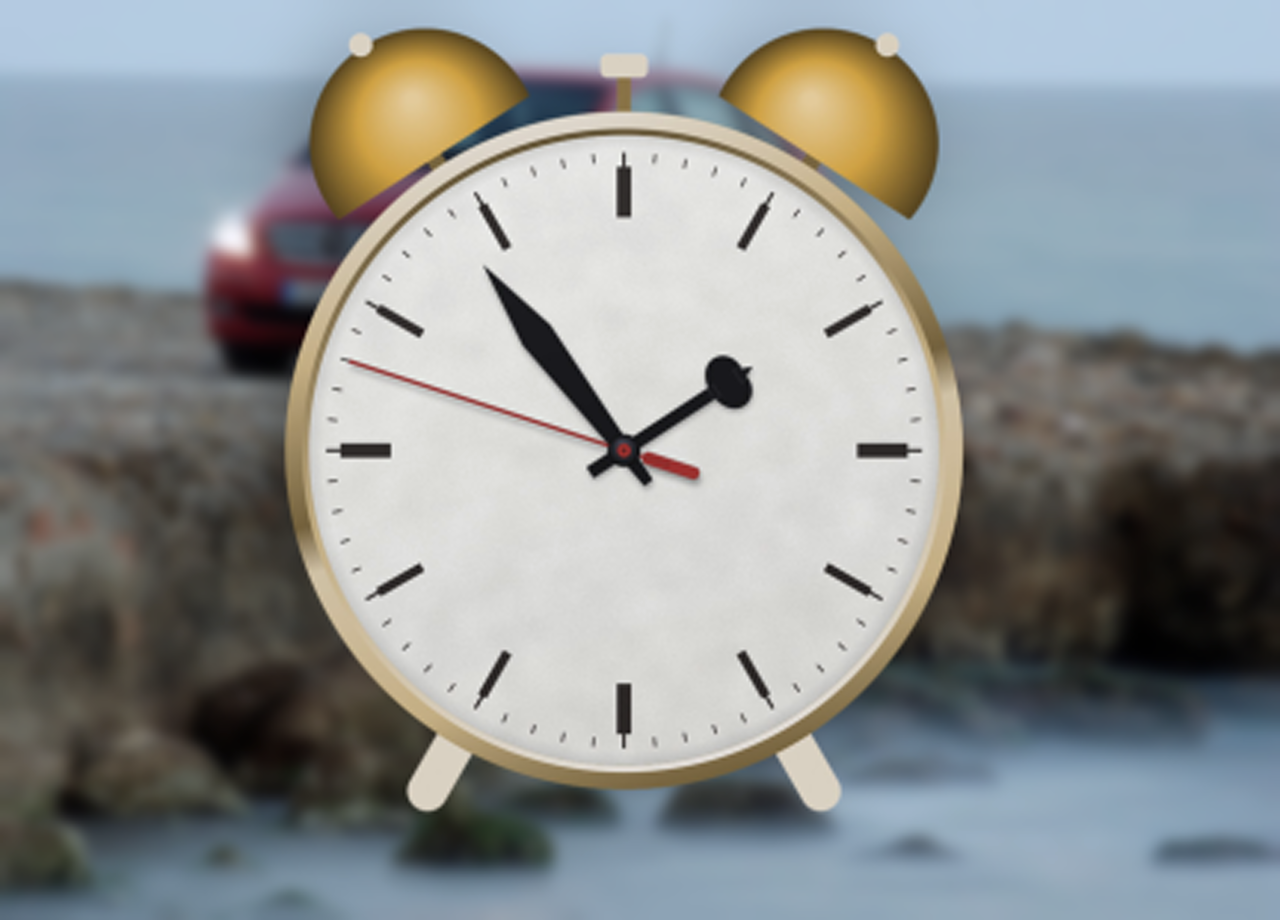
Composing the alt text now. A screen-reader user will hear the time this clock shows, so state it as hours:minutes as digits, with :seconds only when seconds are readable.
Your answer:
1:53:48
